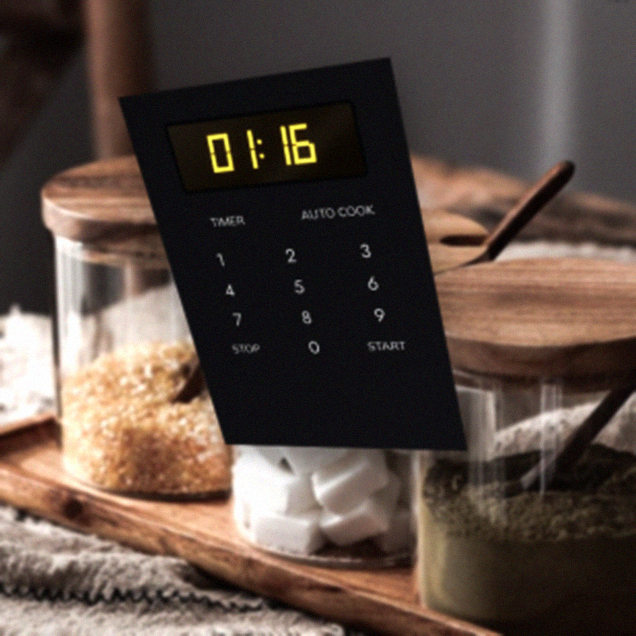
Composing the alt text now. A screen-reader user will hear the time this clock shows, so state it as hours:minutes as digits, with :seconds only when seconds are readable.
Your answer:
1:16
